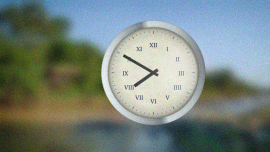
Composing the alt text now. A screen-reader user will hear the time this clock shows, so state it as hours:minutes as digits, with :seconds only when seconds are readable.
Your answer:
7:50
